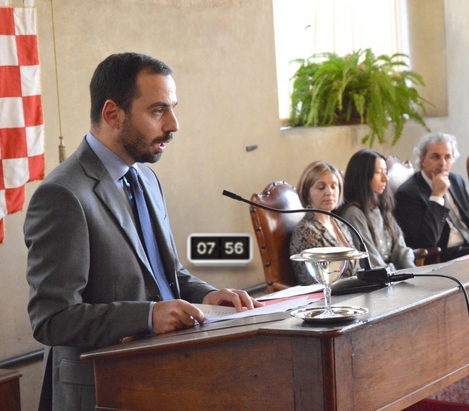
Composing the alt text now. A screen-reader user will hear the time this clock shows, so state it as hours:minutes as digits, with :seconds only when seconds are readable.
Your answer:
7:56
